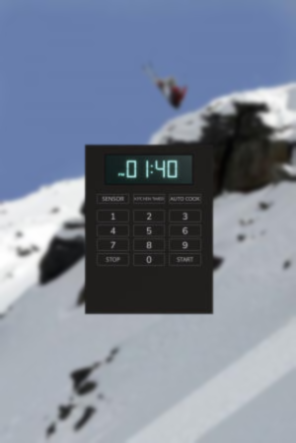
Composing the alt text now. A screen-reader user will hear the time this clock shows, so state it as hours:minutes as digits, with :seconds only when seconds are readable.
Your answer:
1:40
